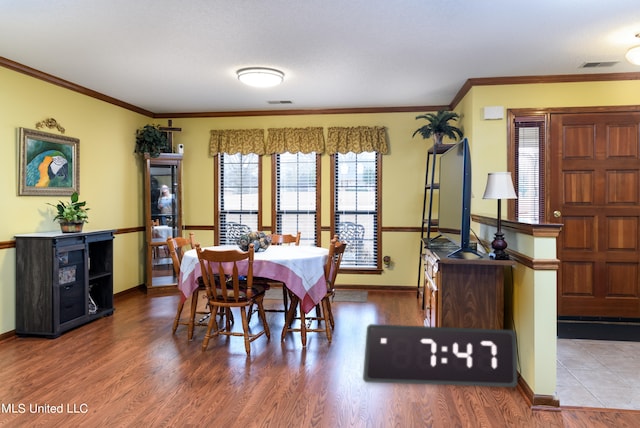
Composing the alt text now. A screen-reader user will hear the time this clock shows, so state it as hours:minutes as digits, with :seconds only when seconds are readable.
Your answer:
7:47
